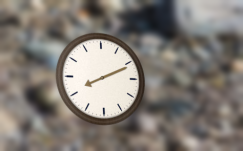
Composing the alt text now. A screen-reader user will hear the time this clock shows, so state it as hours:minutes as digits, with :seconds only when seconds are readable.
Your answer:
8:11
